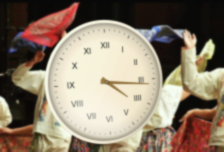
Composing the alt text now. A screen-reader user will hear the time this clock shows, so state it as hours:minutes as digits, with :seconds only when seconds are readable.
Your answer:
4:16
